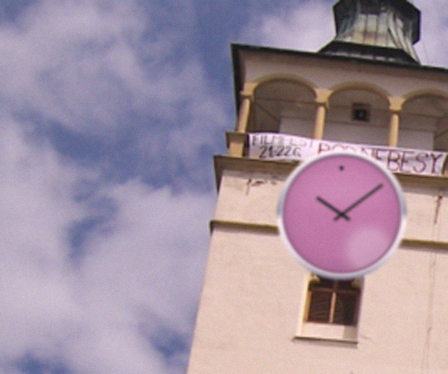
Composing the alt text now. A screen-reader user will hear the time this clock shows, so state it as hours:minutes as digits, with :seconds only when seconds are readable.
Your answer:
10:09
